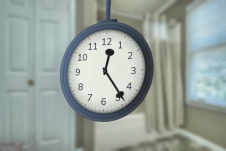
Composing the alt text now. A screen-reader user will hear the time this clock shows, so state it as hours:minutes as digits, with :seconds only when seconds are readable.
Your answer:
12:24
